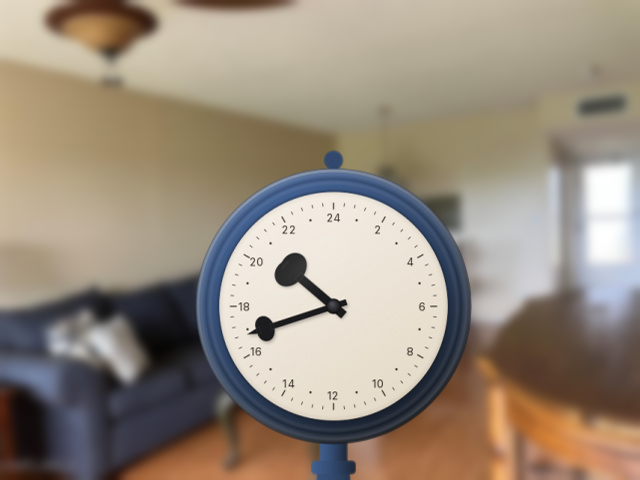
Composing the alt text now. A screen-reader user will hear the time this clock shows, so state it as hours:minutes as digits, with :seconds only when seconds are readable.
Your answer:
20:42
